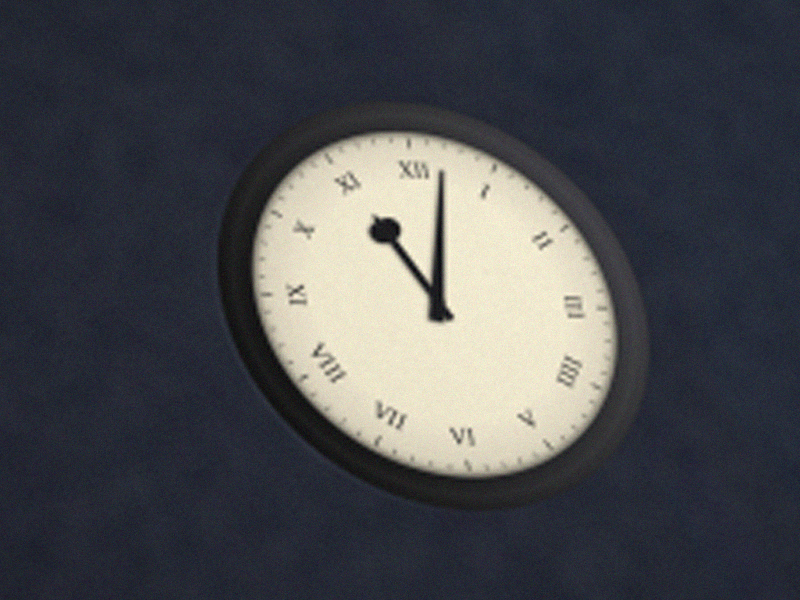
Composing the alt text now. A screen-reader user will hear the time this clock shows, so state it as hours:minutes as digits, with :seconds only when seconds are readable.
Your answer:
11:02
